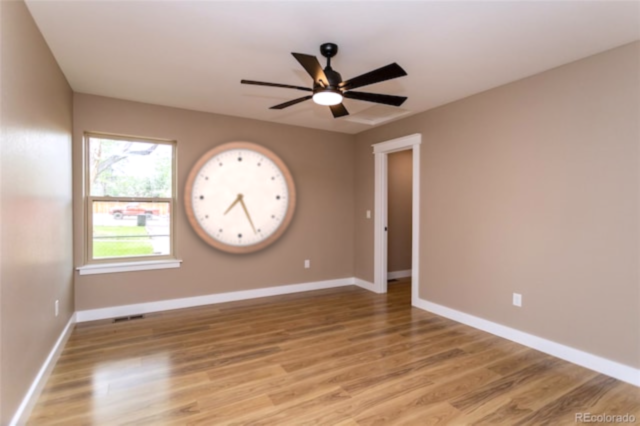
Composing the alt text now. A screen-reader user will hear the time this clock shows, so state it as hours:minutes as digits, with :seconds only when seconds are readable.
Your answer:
7:26
